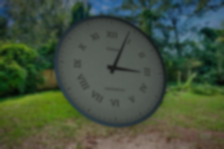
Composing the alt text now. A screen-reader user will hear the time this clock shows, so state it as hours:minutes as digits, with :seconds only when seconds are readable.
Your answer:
3:04
